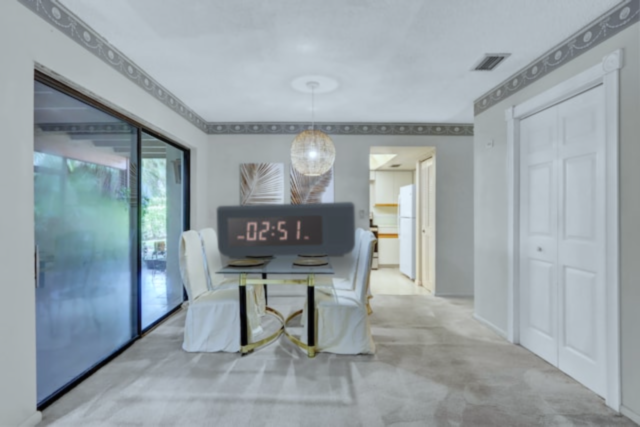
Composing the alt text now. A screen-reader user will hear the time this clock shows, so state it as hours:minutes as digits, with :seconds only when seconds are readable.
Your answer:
2:51
